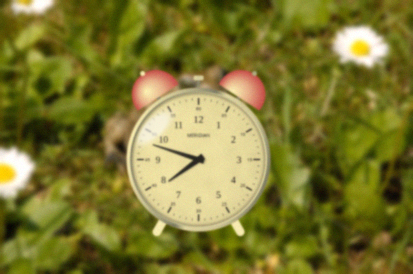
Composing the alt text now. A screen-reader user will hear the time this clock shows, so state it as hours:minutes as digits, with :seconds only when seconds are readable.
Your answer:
7:48
